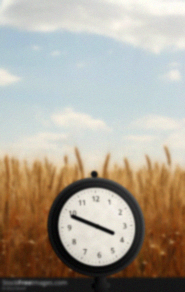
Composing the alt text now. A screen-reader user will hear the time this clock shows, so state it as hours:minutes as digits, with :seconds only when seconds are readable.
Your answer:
3:49
